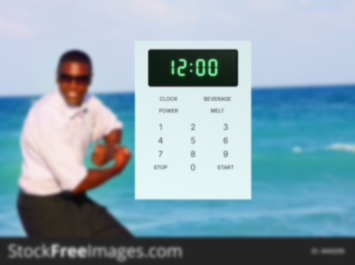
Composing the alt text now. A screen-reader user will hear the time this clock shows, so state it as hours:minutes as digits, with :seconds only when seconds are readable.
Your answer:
12:00
